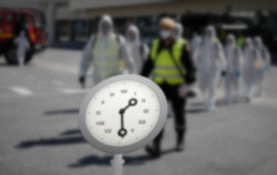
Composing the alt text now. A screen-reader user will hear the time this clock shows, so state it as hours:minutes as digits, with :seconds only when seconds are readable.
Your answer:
1:29
